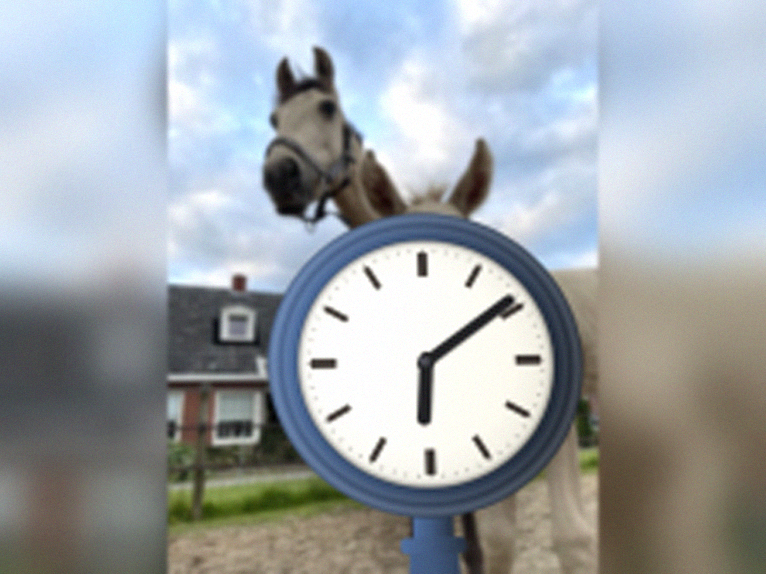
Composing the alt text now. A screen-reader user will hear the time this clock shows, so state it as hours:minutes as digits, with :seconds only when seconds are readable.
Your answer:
6:09
